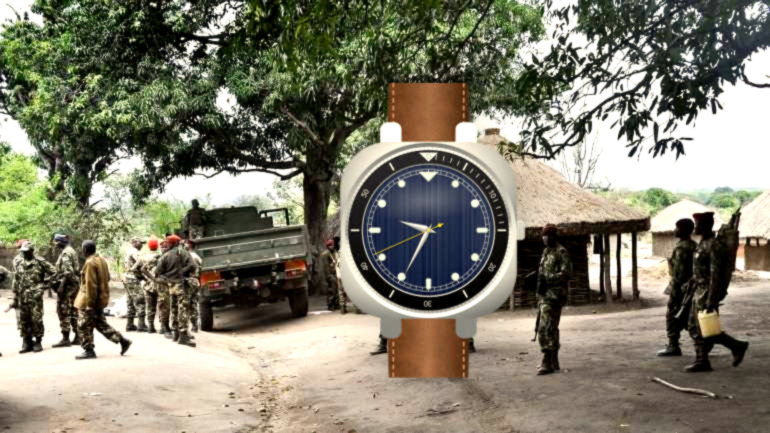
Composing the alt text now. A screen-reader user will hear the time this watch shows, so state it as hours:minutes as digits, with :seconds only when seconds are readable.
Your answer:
9:34:41
